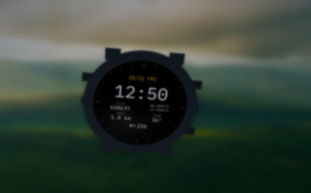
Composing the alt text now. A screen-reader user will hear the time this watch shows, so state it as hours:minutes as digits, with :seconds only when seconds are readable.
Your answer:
12:50
